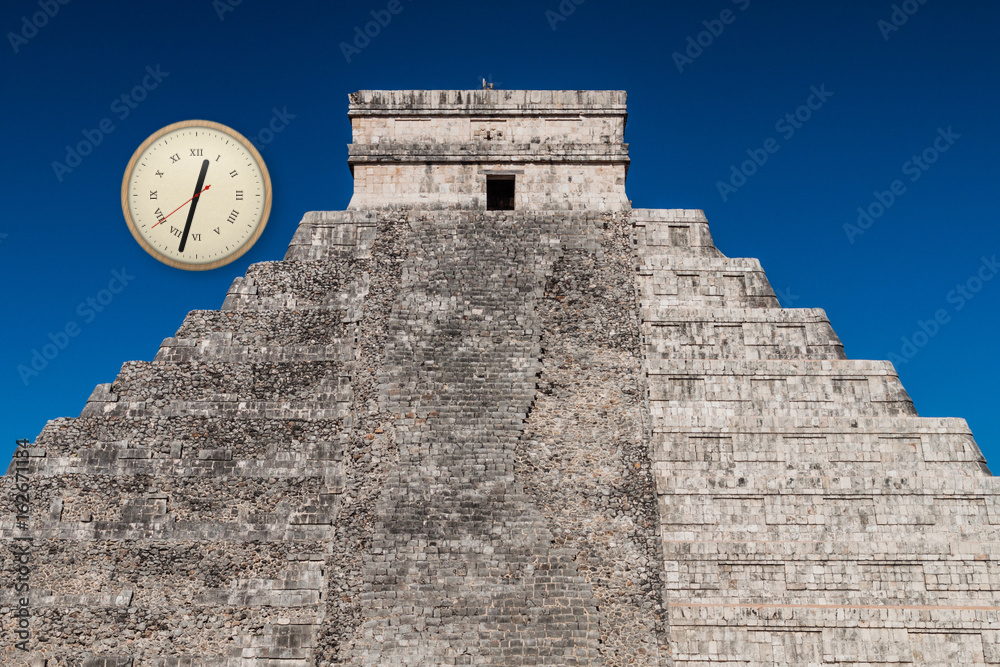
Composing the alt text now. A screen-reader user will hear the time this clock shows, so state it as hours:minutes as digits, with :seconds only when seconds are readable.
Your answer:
12:32:39
